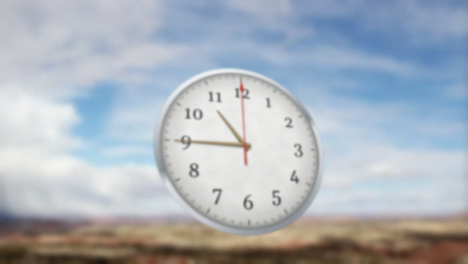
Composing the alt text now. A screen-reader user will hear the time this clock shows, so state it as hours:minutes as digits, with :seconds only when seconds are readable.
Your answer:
10:45:00
